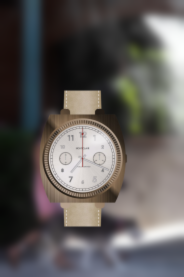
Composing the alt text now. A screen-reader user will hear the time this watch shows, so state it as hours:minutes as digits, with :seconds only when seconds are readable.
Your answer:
7:19
